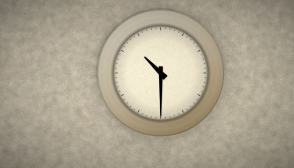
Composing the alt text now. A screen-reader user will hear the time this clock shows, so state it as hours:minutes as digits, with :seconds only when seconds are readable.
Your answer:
10:30
